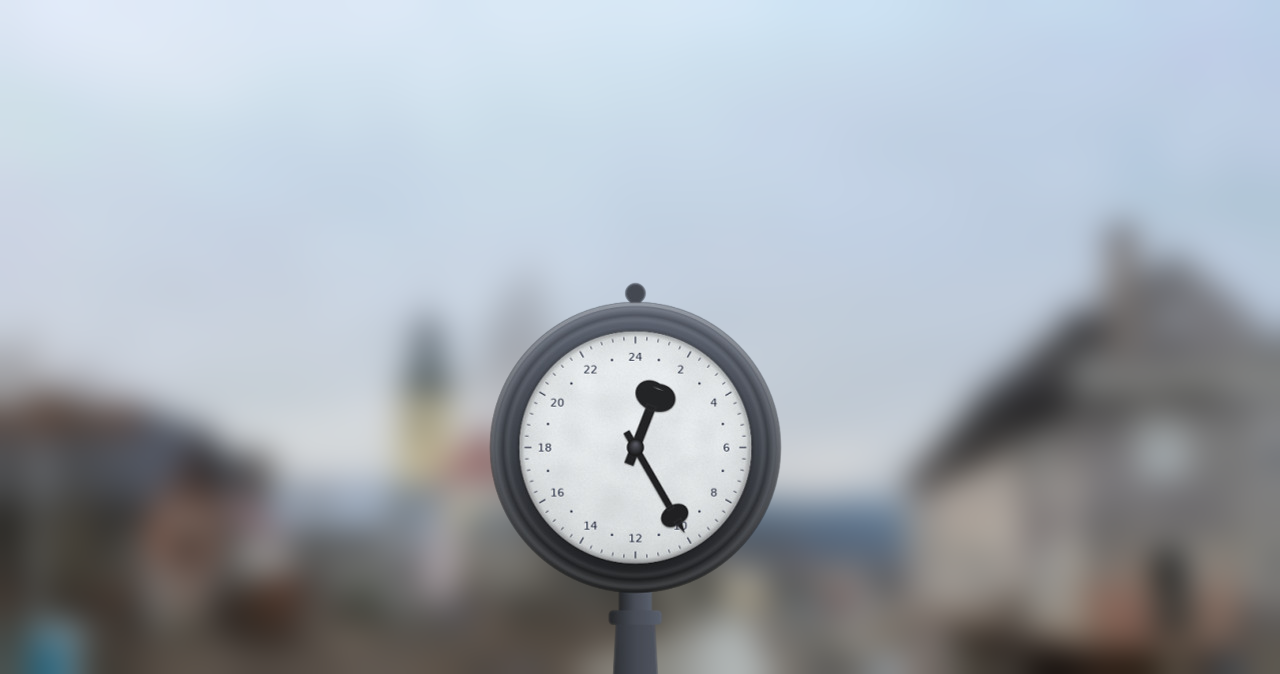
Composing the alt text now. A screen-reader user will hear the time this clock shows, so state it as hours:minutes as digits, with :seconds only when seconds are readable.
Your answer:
1:25
